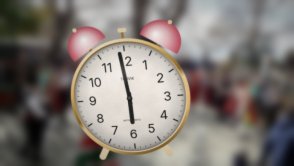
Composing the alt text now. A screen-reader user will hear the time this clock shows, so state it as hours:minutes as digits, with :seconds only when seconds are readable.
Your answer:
5:59
